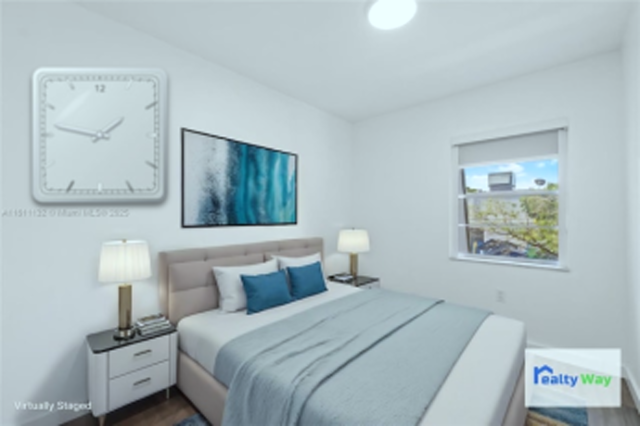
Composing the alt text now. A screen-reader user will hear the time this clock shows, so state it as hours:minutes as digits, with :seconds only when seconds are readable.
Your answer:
1:47
